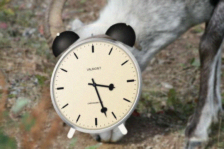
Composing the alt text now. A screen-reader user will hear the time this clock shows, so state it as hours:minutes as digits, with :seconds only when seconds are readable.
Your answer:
3:27
